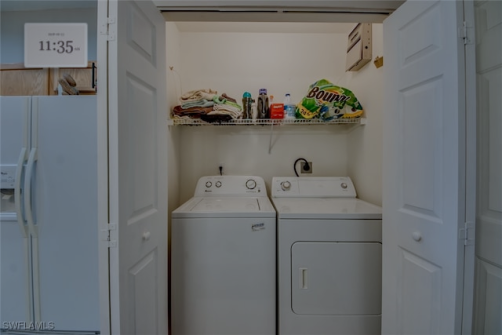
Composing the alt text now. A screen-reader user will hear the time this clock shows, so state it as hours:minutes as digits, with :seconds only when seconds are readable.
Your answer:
11:35
